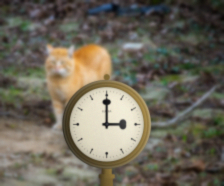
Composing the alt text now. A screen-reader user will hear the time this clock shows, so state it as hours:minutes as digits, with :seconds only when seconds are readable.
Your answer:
3:00
